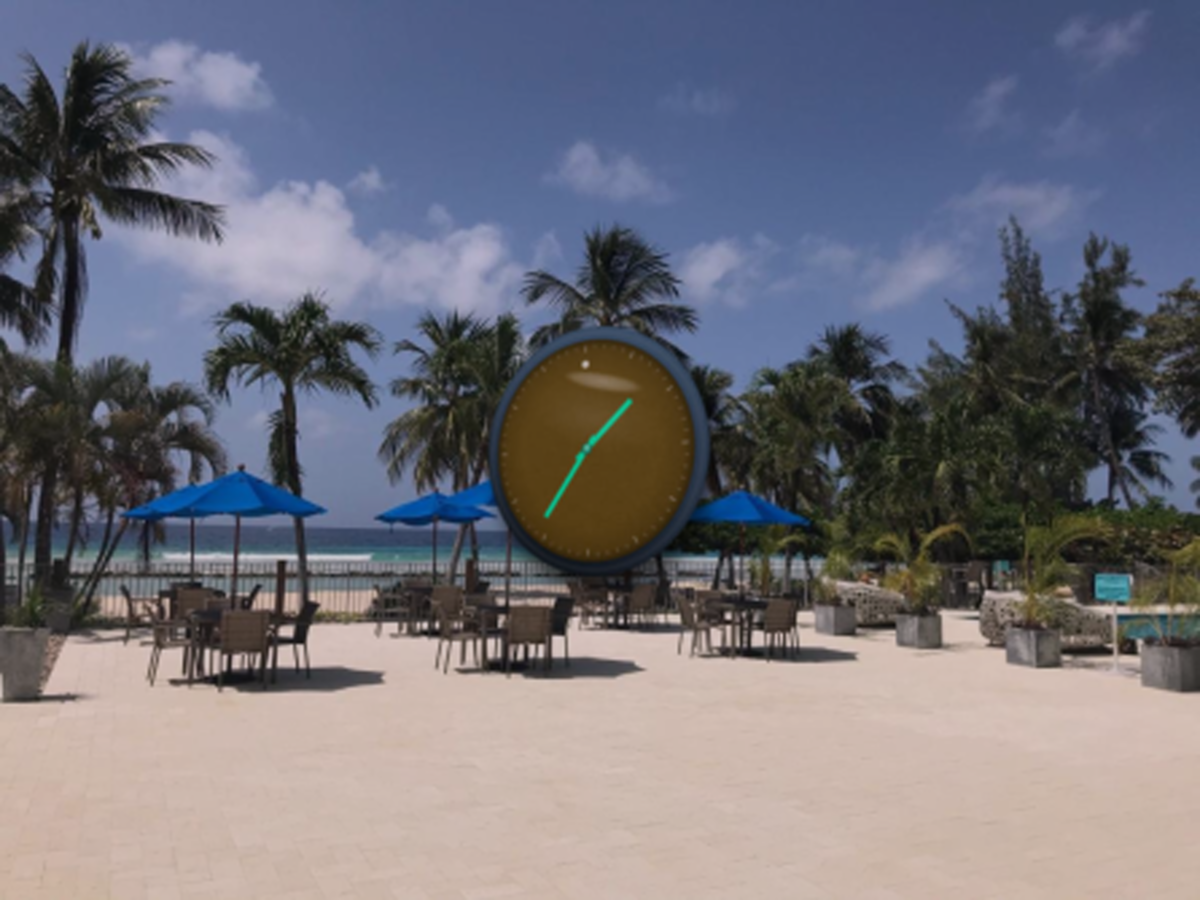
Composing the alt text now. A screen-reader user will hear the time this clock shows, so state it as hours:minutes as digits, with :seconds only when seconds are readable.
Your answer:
1:36
